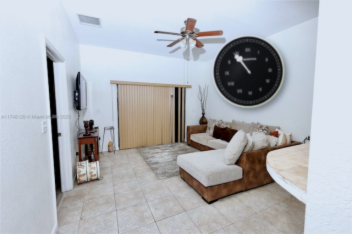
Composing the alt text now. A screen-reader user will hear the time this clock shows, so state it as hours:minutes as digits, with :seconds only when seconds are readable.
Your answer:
10:54
